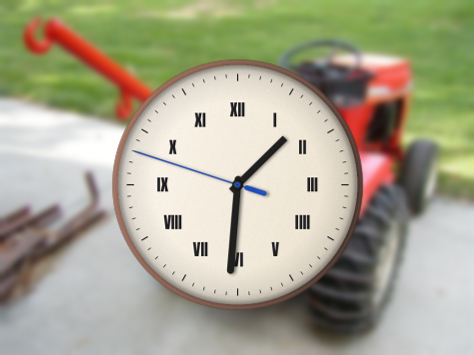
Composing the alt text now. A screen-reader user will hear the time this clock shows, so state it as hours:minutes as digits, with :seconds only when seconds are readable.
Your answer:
1:30:48
